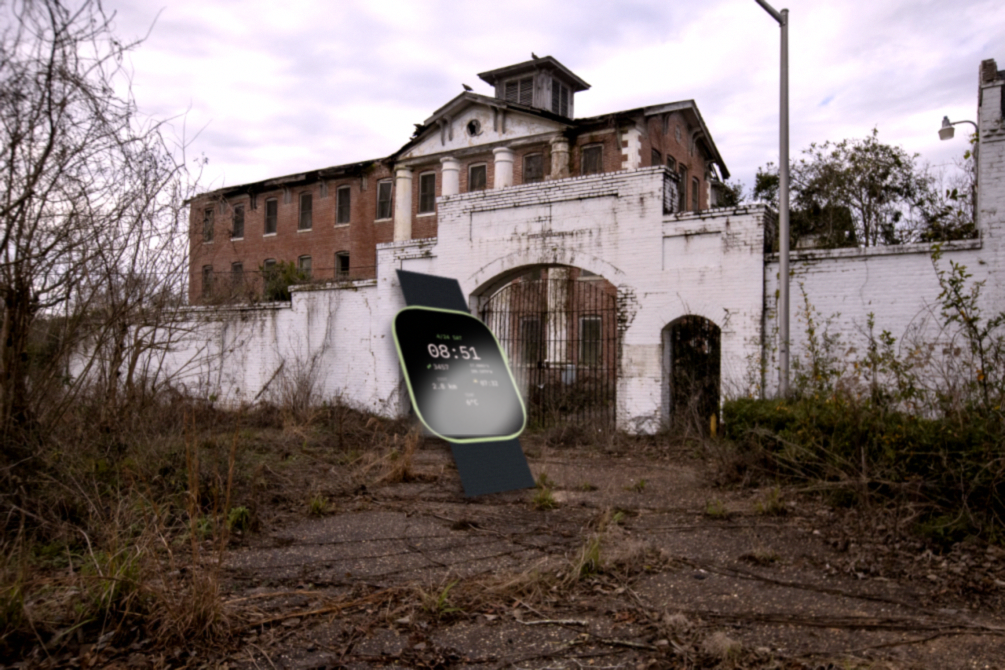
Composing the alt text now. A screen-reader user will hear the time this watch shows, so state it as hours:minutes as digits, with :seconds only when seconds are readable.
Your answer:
8:51
